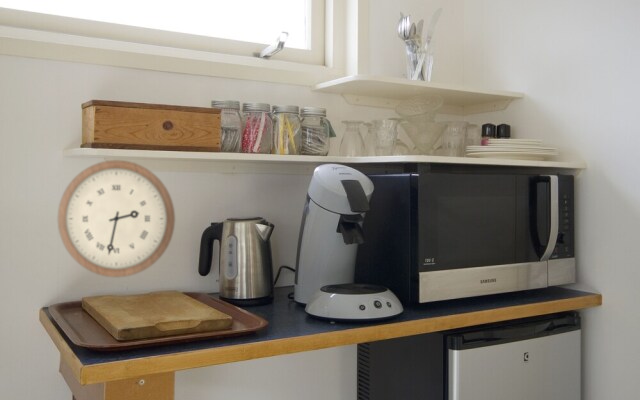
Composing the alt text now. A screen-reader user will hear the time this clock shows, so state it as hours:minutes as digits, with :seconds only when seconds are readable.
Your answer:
2:32
